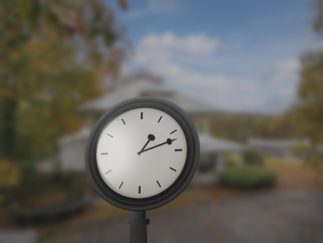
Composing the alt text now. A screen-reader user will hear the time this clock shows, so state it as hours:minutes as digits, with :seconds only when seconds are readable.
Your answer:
1:12
